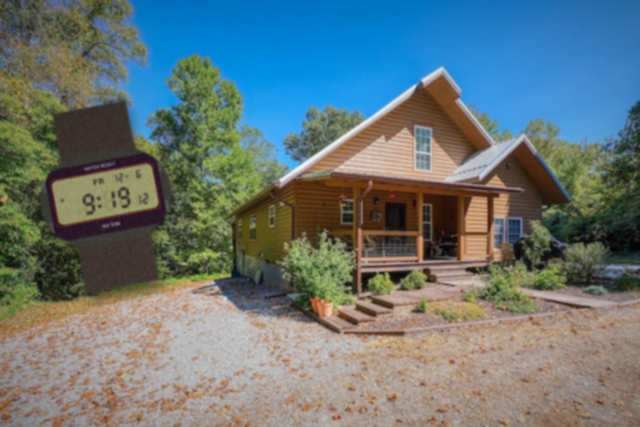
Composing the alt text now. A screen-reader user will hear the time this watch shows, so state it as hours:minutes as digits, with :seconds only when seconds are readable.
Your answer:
9:19
